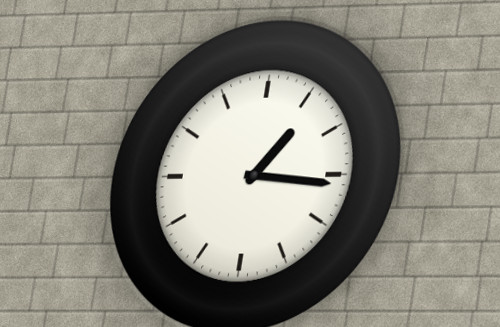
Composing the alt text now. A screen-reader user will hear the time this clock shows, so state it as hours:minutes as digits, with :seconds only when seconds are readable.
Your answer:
1:16
